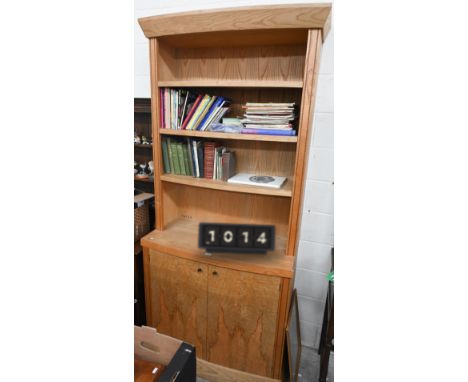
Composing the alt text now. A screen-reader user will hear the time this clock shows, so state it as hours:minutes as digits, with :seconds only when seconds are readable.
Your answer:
10:14
